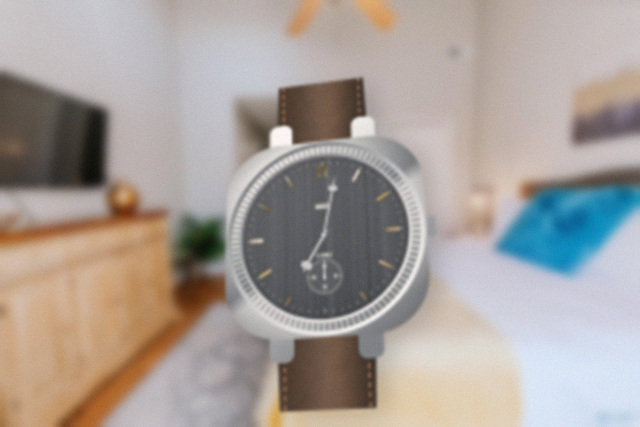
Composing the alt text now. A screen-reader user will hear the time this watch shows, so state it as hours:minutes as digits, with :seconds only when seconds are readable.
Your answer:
7:02
